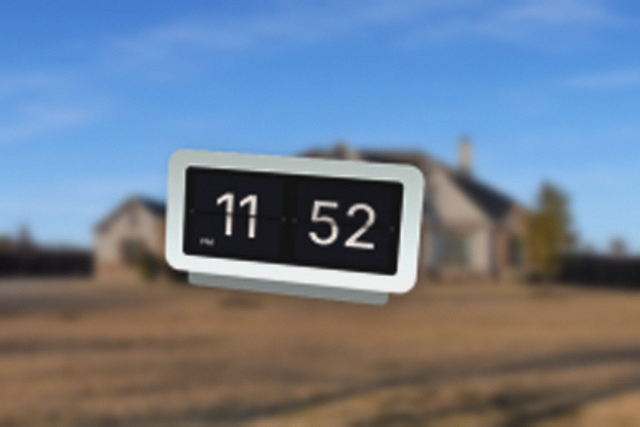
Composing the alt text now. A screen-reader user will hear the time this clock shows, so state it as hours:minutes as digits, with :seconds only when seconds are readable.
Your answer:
11:52
